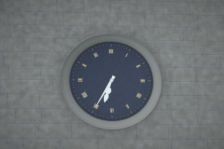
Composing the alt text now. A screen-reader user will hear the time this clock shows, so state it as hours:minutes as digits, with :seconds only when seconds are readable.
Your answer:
6:35
